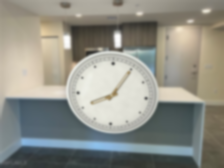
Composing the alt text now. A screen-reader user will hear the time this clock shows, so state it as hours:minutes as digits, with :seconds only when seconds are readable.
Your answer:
8:05
